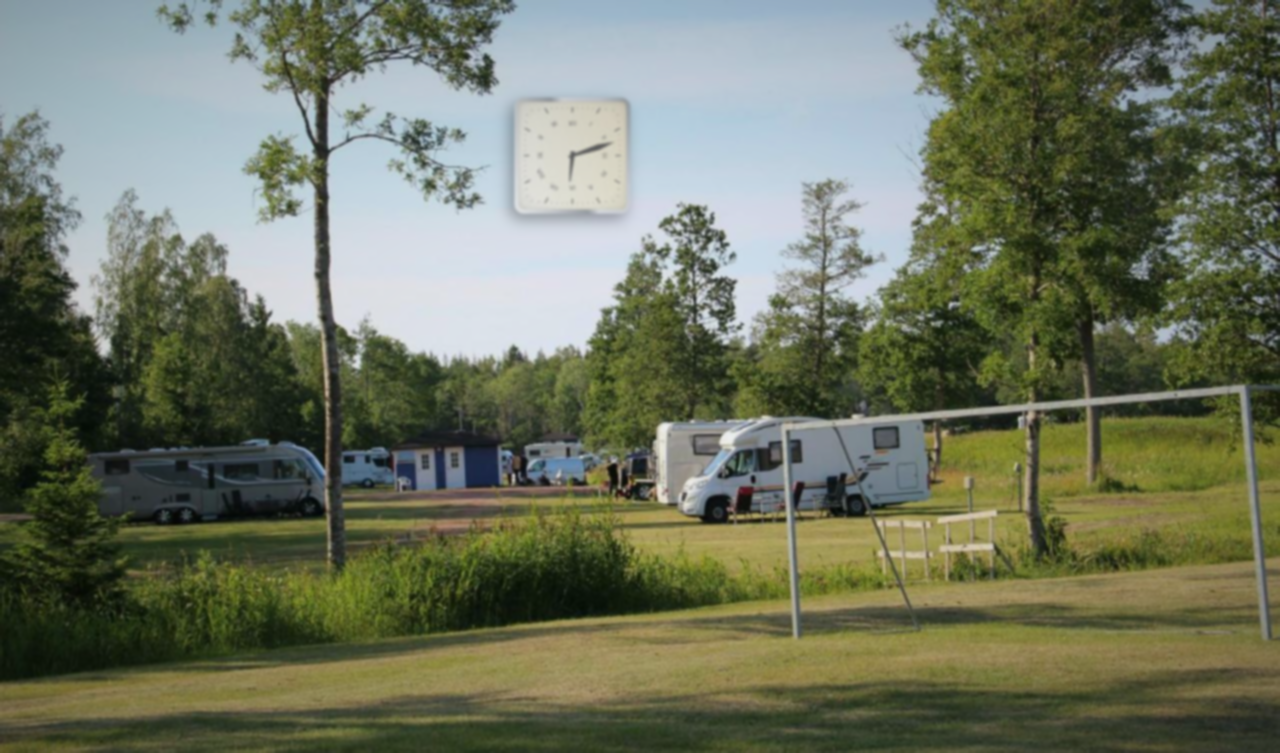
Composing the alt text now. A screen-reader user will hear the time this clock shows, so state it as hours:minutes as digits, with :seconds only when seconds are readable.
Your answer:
6:12
